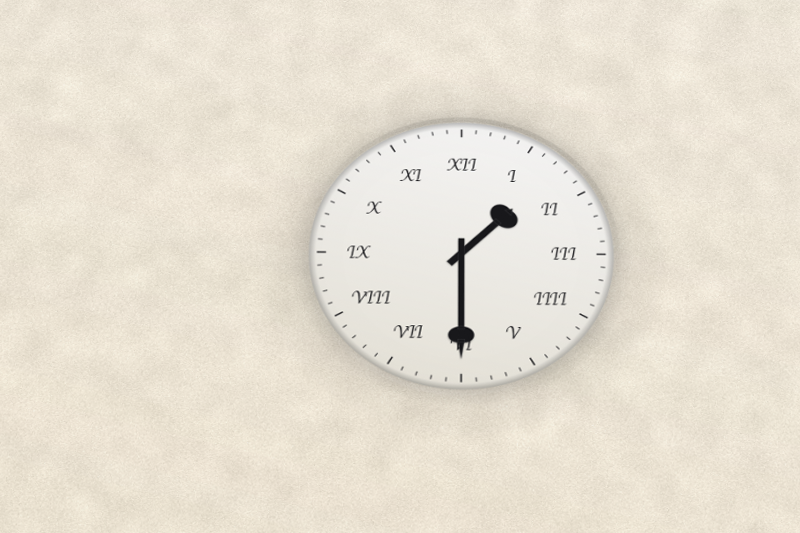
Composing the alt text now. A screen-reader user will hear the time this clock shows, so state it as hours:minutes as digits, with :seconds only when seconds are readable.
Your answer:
1:30
